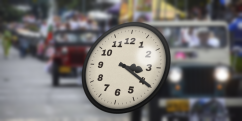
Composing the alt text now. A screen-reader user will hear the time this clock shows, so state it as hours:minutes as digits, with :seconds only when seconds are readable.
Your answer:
3:20
